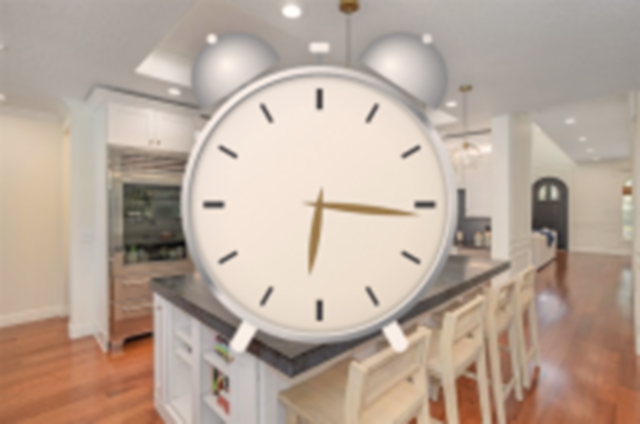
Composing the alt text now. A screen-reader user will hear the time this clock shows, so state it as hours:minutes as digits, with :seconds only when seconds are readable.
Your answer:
6:16
